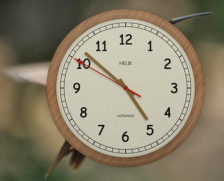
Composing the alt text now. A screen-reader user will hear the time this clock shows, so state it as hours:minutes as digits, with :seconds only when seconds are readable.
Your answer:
4:51:50
